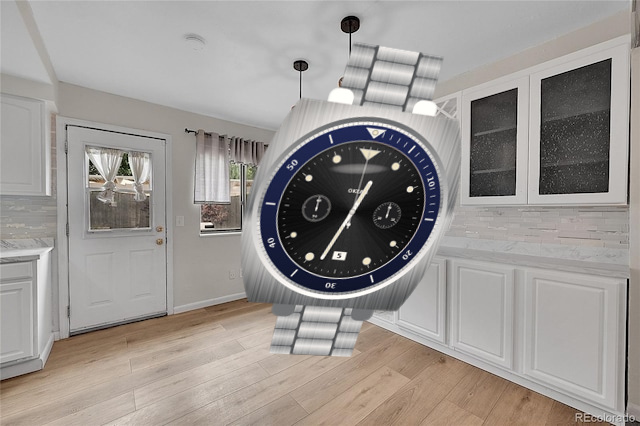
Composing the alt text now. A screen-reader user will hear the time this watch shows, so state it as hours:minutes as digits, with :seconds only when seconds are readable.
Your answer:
12:33
